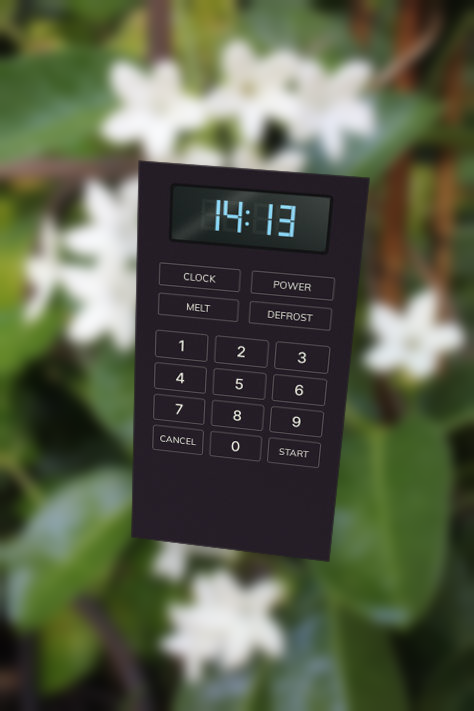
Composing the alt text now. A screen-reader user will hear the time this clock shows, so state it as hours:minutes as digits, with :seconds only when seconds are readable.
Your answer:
14:13
